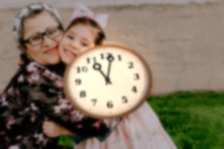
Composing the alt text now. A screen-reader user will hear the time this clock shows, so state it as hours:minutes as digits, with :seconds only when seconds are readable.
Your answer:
11:02
